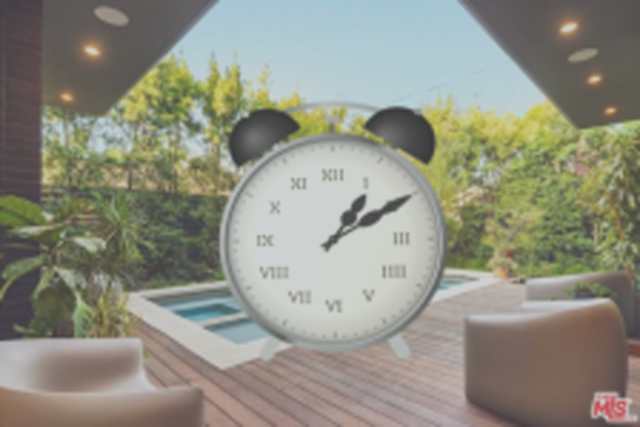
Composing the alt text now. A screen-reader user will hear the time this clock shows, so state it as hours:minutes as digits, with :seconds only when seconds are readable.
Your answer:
1:10
